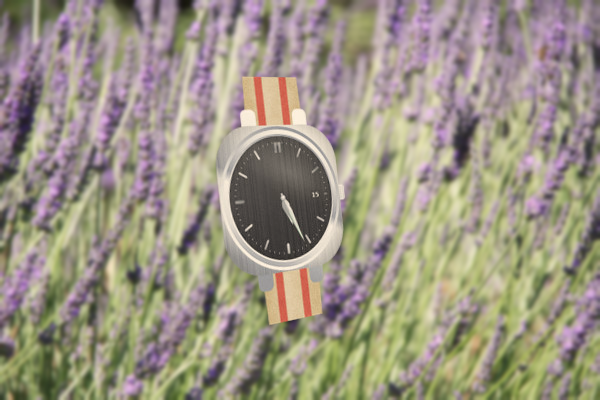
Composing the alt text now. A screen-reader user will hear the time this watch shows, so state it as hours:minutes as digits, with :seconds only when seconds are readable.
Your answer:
5:26
